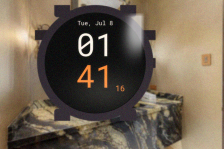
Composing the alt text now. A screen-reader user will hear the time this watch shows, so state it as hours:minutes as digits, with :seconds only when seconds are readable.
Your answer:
1:41:16
